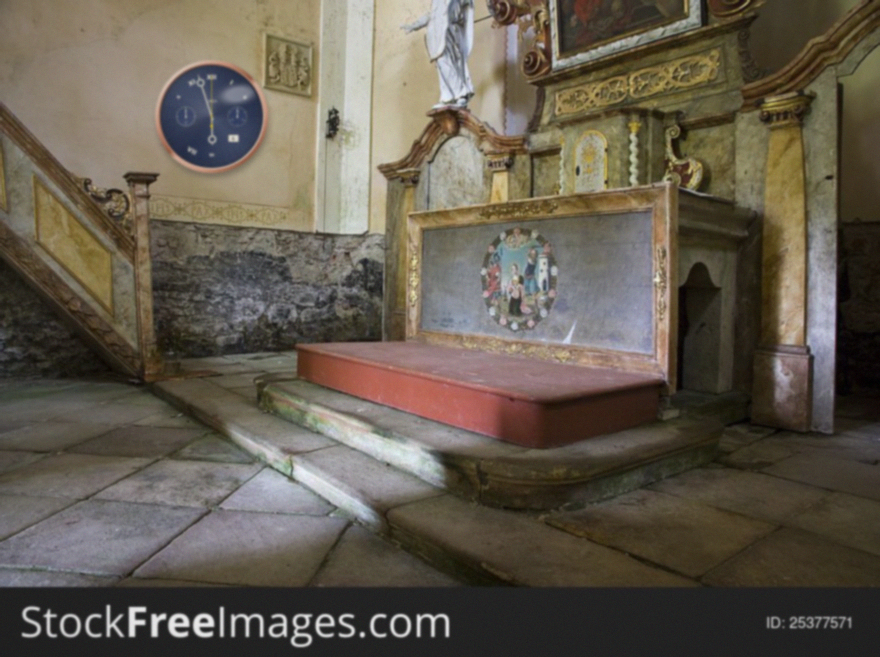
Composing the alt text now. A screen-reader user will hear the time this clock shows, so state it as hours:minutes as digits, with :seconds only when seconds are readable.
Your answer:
5:57
